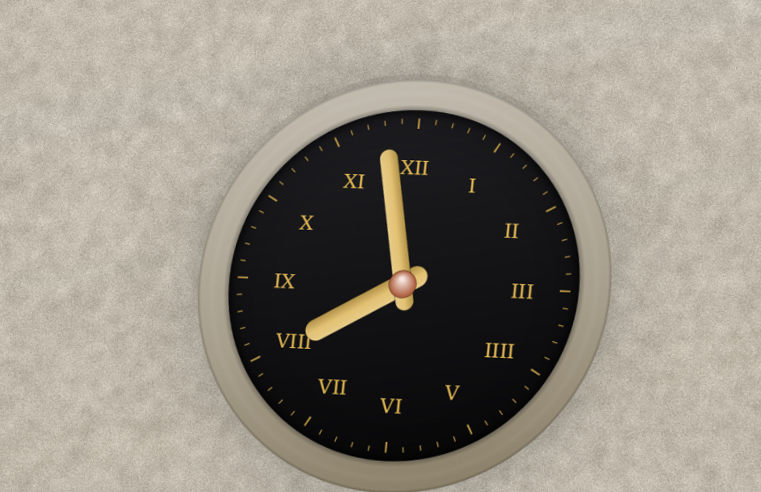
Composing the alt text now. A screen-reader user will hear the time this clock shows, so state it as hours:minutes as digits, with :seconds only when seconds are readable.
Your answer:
7:58
